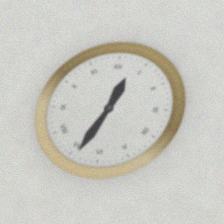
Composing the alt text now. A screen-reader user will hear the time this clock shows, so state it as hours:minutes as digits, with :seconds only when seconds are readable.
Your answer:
12:34
